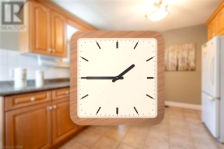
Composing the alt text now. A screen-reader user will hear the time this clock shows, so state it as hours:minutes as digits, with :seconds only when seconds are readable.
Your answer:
1:45
